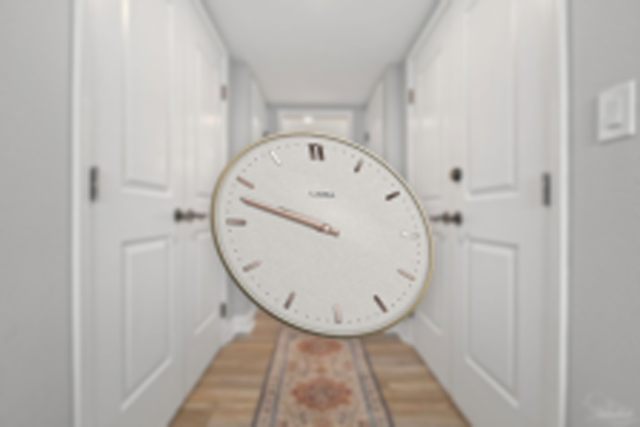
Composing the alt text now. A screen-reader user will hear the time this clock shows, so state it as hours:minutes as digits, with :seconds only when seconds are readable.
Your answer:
9:48
